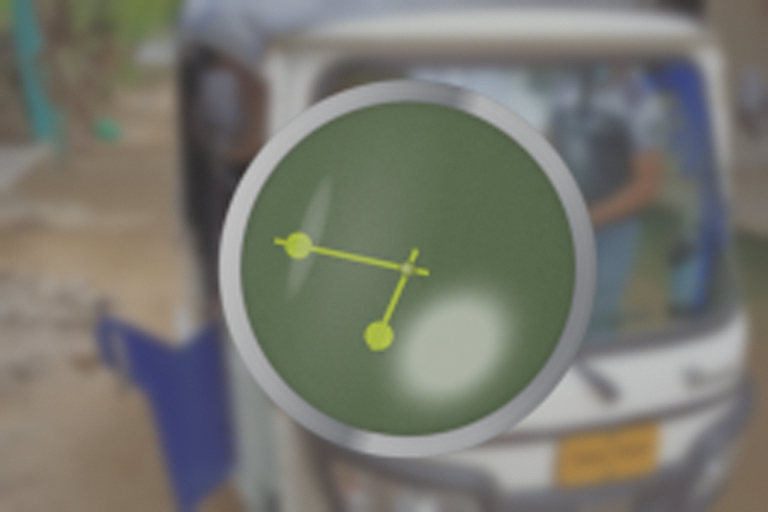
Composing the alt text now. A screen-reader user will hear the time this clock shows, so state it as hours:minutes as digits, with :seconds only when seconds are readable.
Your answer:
6:47
